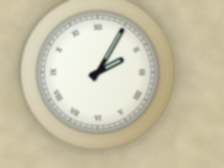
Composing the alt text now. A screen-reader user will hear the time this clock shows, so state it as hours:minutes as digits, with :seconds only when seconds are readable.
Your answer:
2:05
